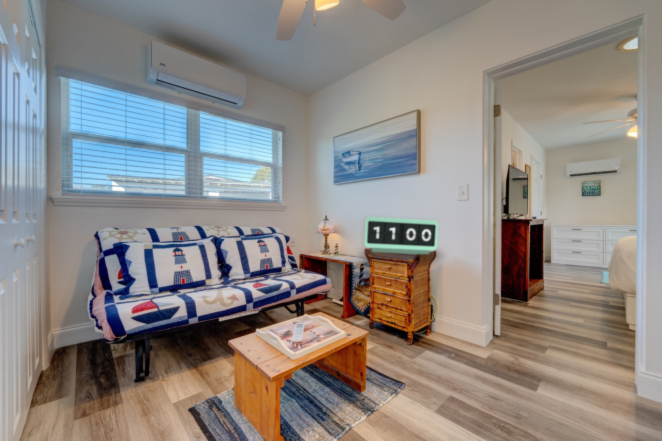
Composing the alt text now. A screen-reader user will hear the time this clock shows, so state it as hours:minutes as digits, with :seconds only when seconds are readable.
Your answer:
11:00
